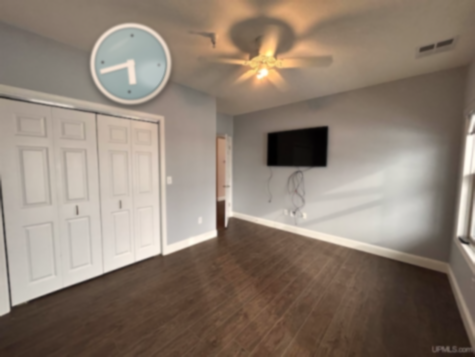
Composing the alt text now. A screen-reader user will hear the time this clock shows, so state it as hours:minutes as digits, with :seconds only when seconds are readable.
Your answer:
5:42
